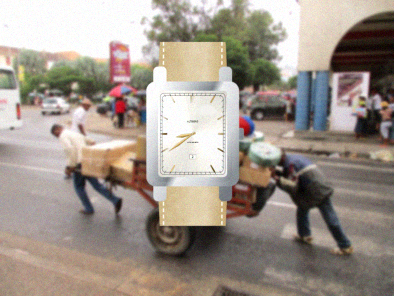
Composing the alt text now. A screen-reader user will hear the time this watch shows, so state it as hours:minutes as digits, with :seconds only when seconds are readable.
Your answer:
8:39
